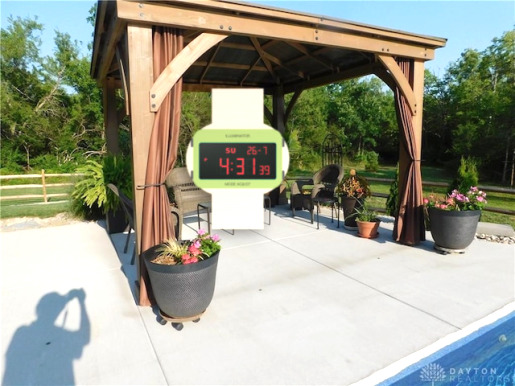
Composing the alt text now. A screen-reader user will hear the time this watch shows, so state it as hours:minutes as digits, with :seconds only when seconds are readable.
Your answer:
4:31
